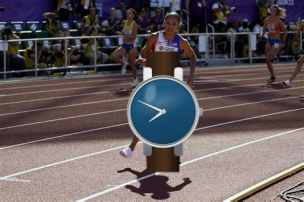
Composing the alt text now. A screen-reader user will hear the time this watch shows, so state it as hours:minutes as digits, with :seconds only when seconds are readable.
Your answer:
7:49
